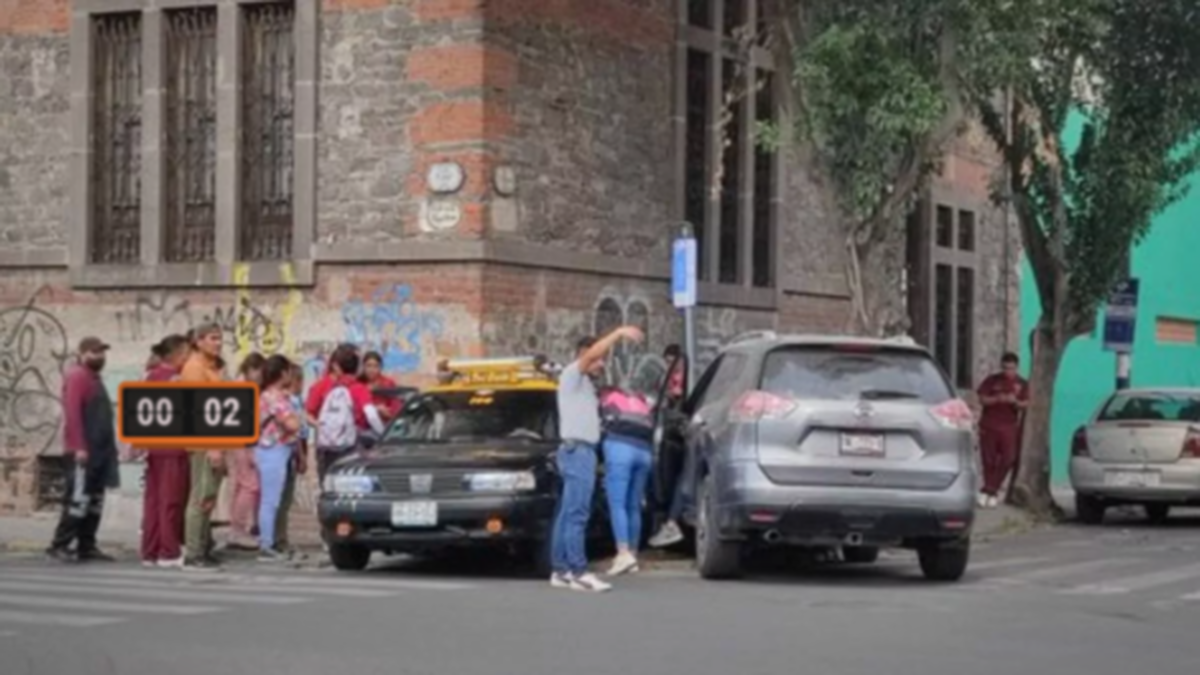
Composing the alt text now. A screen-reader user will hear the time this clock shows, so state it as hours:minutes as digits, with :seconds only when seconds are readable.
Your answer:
0:02
